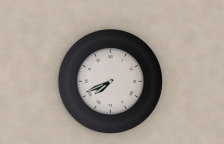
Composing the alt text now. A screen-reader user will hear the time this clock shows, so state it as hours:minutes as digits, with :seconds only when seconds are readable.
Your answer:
7:41
